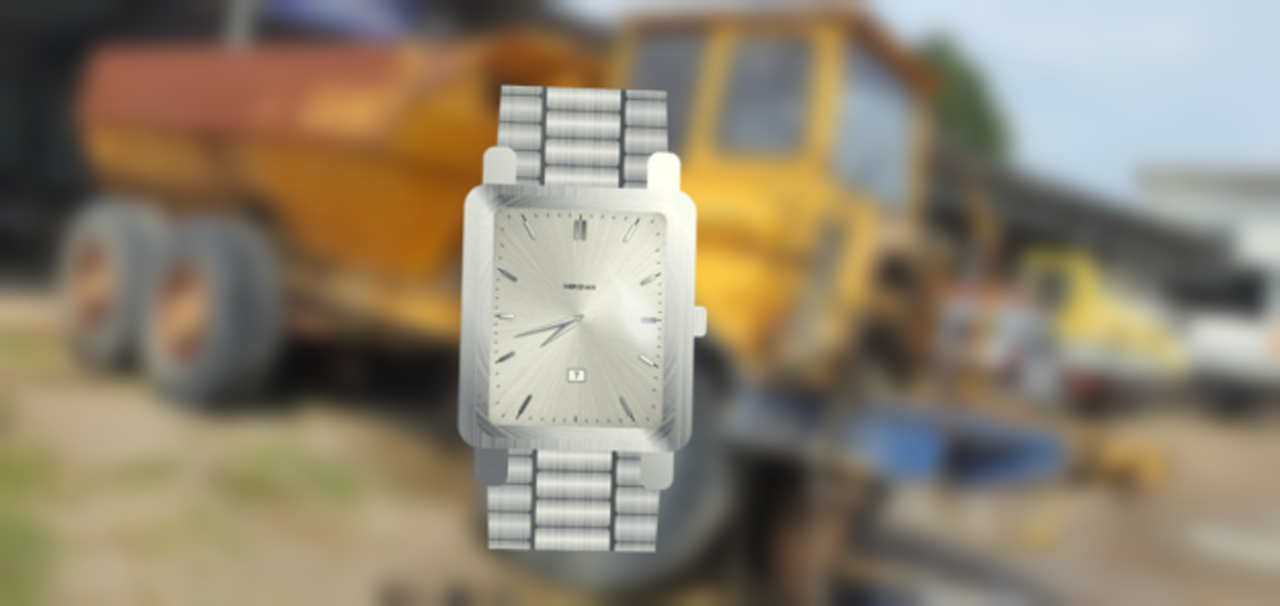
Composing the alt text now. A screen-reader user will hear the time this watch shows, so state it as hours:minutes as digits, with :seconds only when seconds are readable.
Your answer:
7:42
